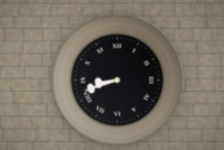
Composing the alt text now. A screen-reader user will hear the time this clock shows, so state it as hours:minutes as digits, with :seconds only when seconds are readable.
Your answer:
8:42
